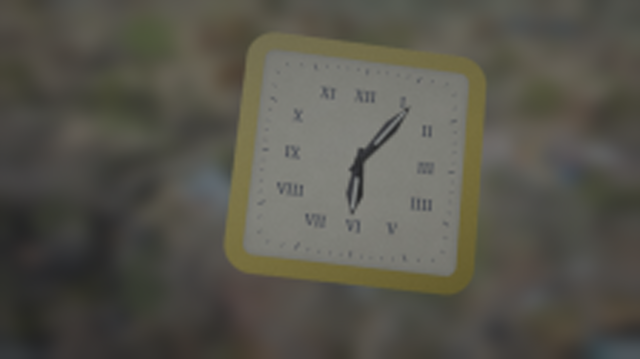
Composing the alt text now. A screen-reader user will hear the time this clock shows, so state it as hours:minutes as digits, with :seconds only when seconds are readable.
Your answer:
6:06
